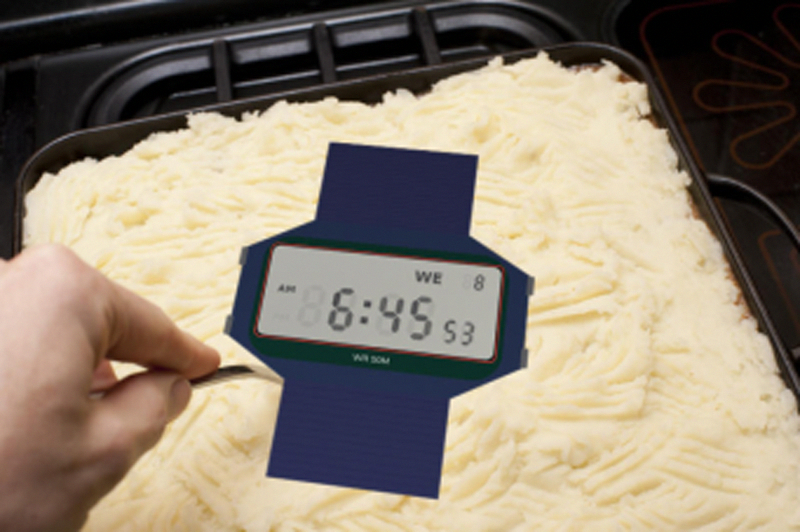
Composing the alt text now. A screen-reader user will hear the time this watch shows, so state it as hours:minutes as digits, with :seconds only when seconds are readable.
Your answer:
6:45:53
